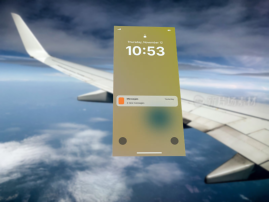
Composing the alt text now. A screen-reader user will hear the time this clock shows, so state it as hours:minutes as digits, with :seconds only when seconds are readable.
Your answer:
10:53
